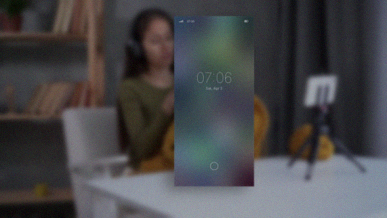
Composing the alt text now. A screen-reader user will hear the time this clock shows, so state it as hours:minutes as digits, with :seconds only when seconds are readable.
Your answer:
7:06
